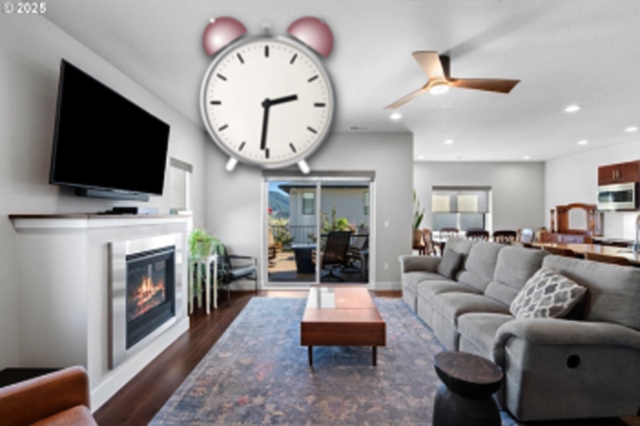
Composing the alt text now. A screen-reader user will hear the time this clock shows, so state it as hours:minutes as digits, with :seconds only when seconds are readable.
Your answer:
2:31
